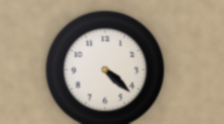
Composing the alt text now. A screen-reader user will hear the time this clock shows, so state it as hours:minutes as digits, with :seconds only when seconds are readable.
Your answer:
4:22
